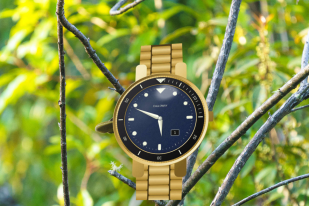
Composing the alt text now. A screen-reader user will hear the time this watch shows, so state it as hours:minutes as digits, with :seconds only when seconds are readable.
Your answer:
5:49
